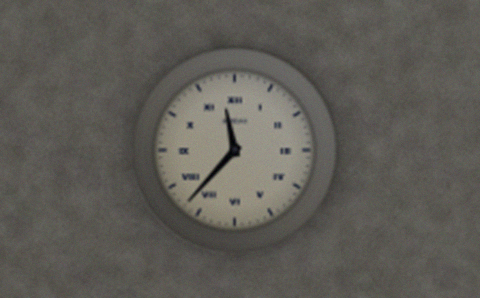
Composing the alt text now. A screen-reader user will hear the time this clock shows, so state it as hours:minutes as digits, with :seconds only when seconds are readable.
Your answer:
11:37
